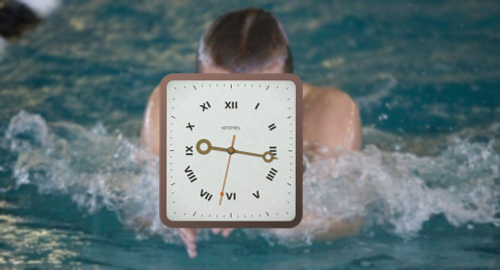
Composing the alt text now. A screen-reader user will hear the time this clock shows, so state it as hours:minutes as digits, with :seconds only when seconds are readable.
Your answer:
9:16:32
